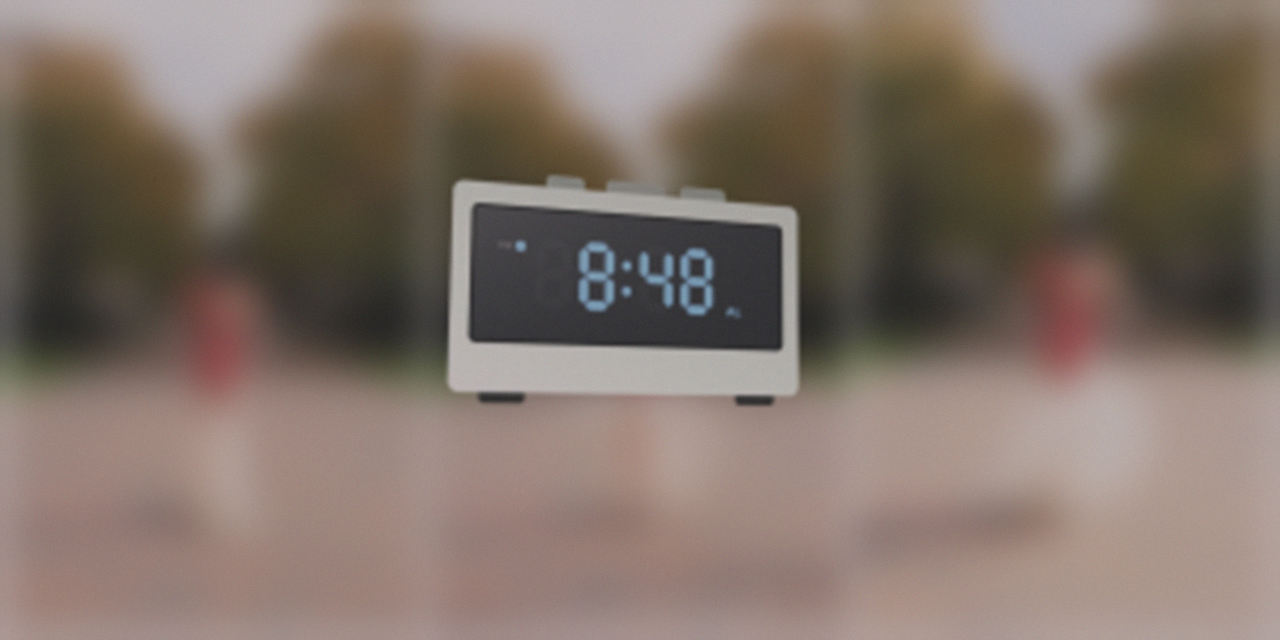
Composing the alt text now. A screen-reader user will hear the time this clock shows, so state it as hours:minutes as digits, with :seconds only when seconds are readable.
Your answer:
8:48
